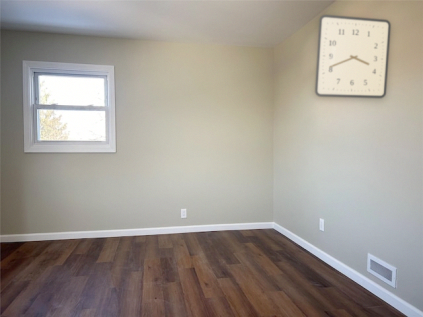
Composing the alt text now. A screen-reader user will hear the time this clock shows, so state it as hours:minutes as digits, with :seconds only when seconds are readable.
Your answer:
3:41
